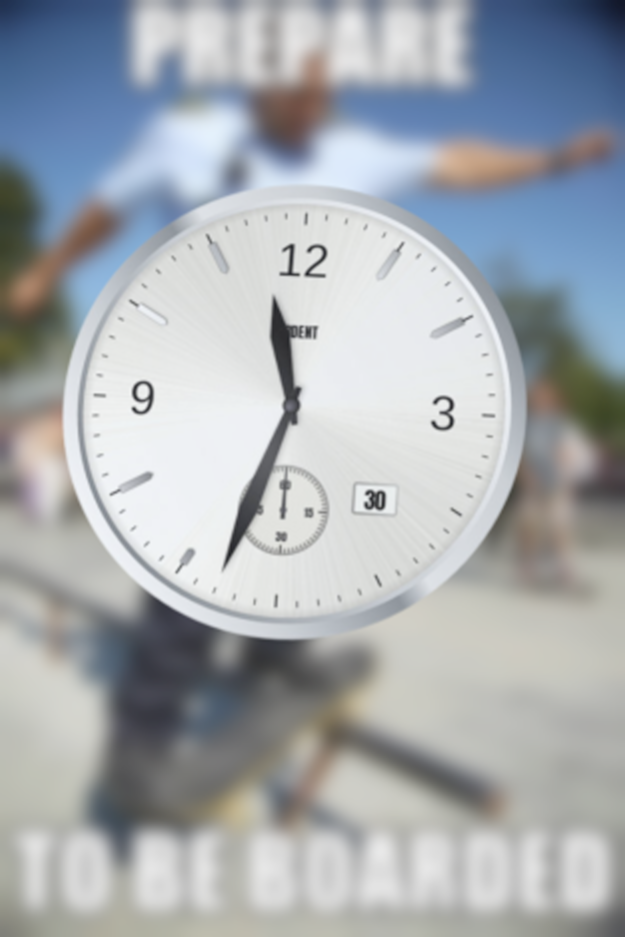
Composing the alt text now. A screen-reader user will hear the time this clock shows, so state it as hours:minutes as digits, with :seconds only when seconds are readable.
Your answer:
11:33
